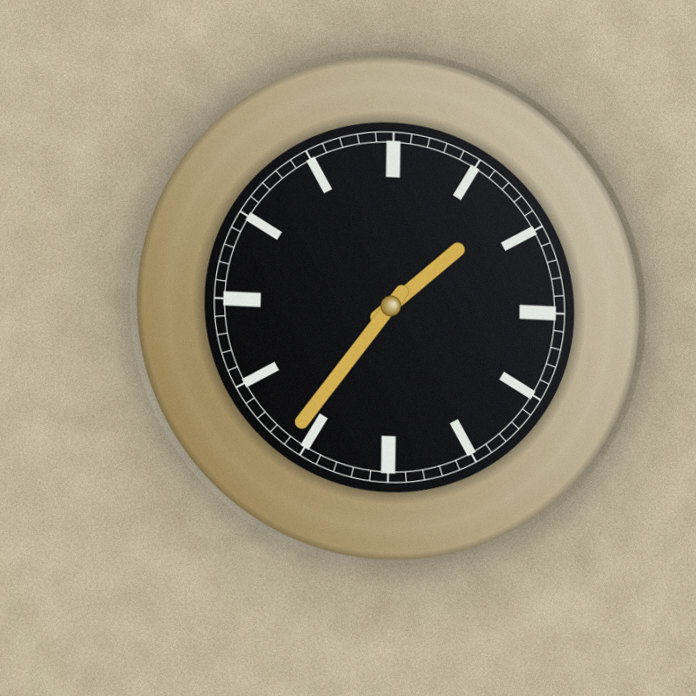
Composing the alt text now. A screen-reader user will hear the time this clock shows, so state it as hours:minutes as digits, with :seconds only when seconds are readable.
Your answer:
1:36
